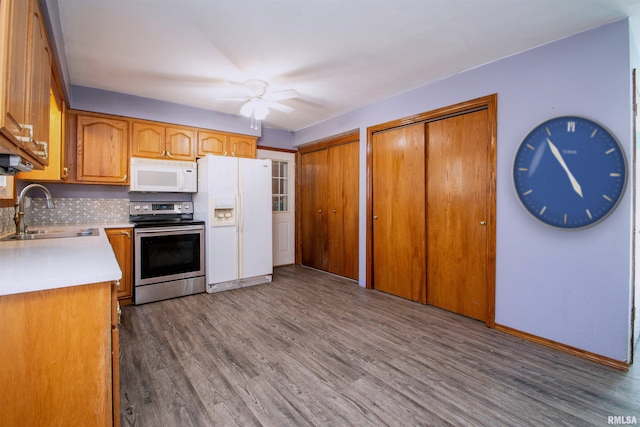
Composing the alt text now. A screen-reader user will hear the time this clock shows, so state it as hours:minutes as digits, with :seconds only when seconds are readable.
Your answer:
4:54
